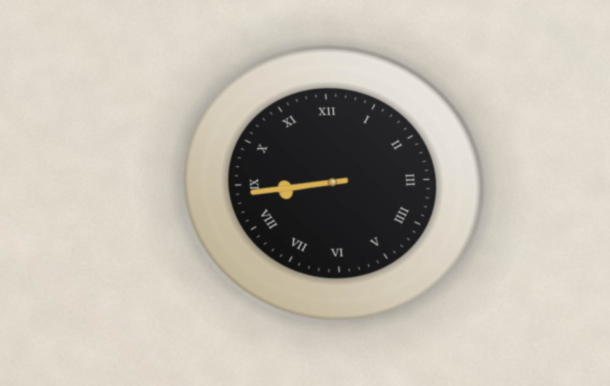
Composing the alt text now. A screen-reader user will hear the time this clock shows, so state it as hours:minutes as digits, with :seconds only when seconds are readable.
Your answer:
8:44
